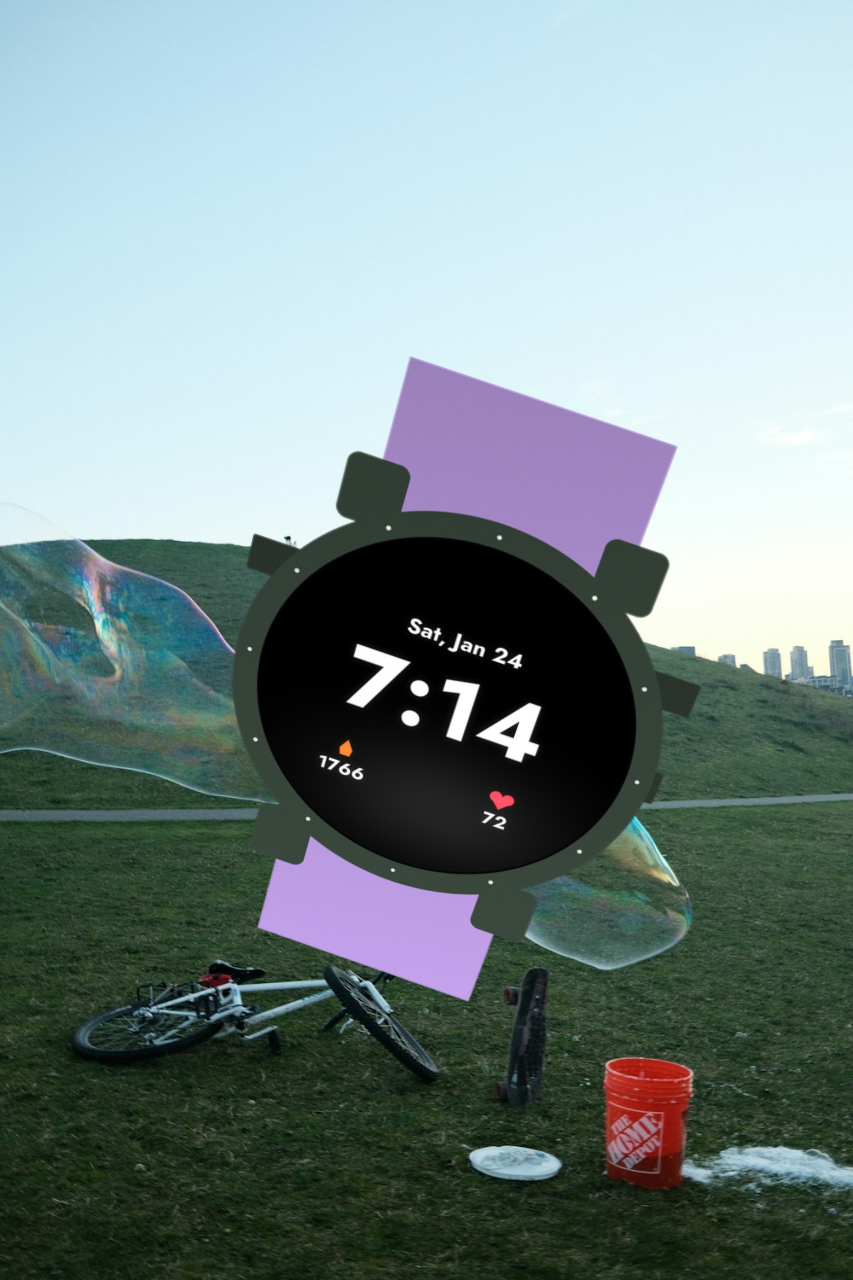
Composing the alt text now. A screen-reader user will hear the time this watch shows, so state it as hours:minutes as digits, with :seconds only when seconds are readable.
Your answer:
7:14
